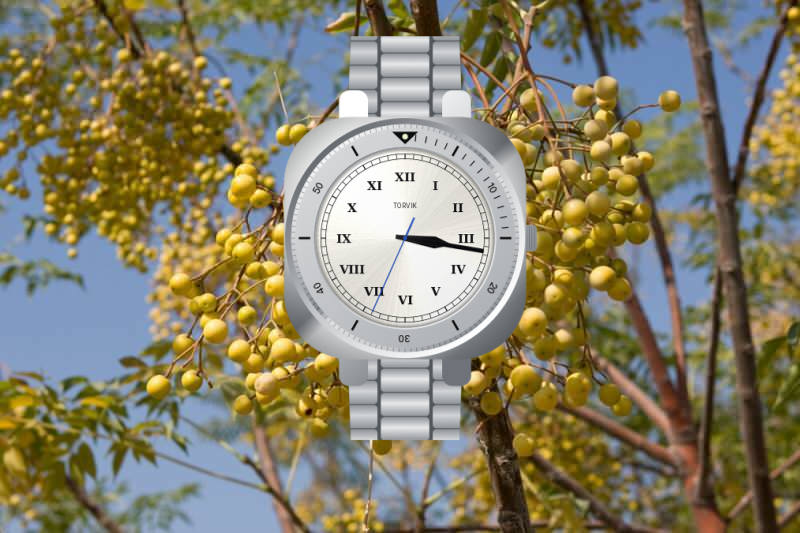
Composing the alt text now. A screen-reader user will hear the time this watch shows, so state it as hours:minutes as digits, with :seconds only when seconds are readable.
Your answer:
3:16:34
